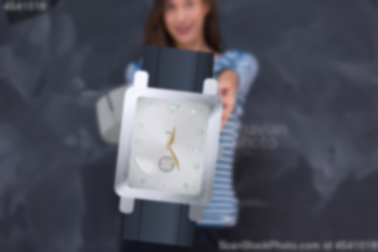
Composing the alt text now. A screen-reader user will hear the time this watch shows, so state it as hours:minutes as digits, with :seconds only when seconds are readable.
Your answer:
12:25
